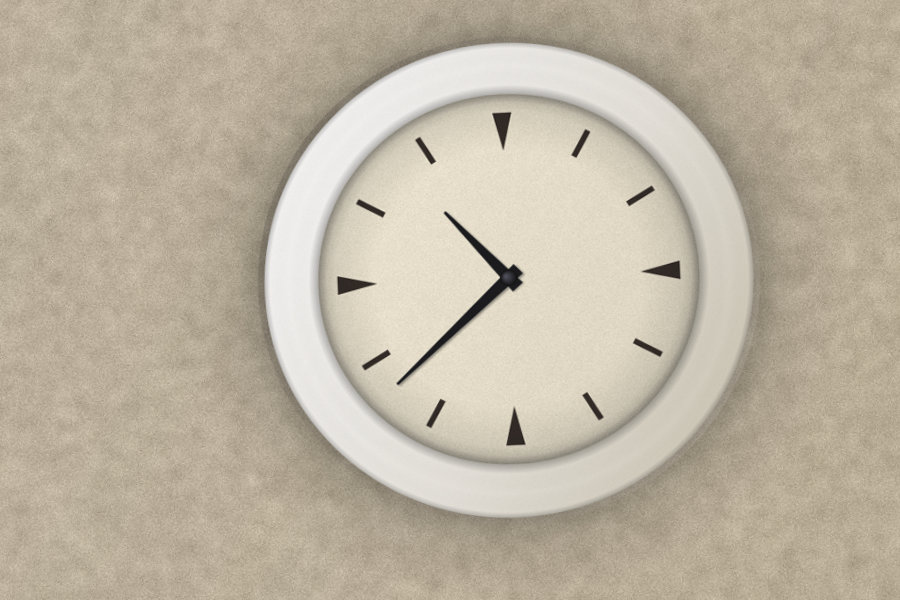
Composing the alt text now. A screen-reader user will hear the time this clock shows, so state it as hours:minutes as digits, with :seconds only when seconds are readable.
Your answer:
10:38
